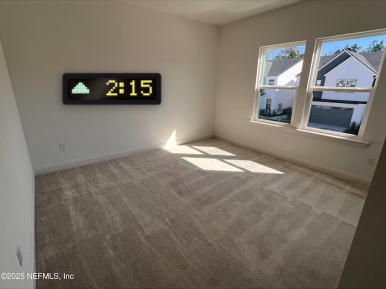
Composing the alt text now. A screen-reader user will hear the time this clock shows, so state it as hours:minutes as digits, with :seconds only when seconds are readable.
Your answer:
2:15
